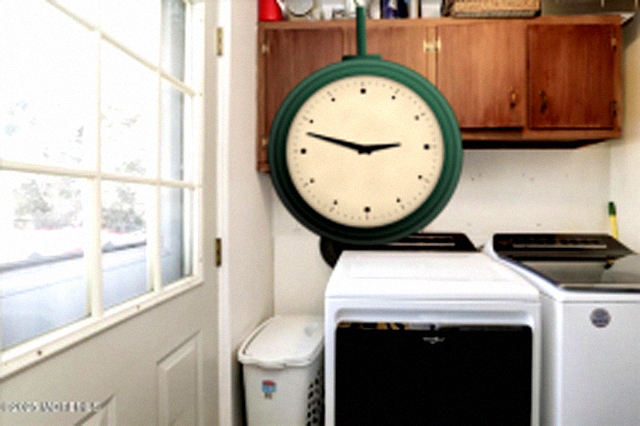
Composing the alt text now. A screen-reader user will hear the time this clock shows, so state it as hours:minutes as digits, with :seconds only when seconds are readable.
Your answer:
2:48
